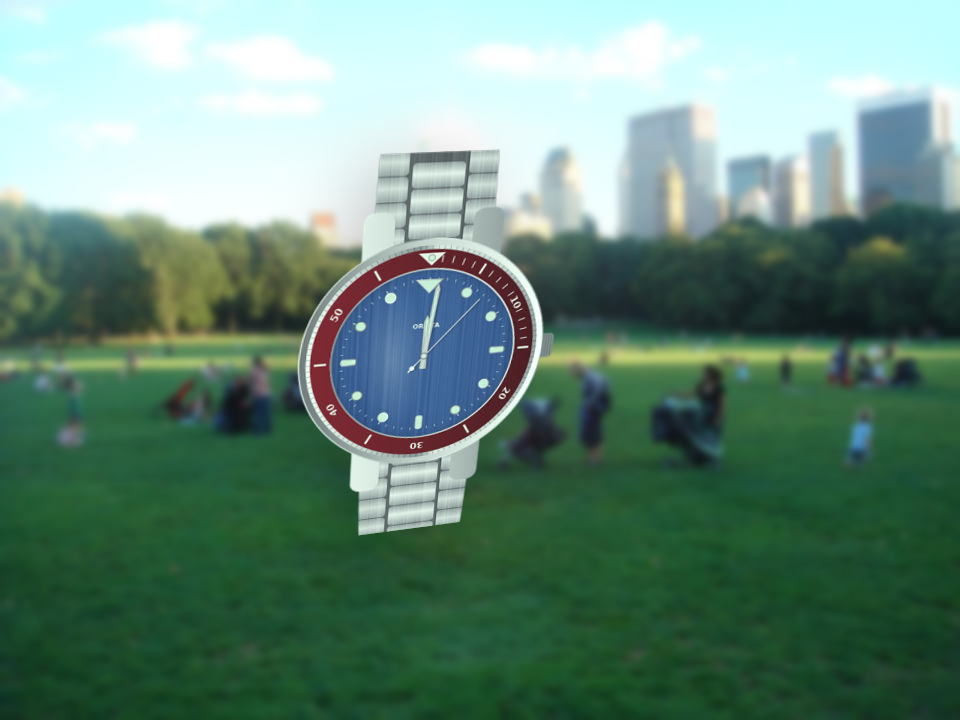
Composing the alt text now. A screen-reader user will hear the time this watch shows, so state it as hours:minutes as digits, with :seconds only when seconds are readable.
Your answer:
12:01:07
